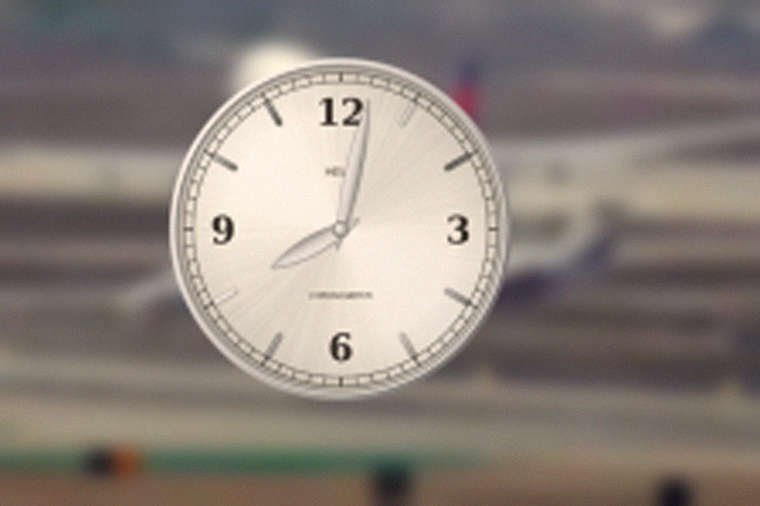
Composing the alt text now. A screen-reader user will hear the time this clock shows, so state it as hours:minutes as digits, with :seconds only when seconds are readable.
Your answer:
8:02
